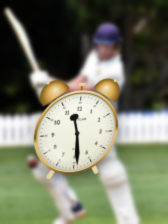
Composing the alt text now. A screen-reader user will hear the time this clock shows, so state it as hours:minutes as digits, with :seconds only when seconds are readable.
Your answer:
11:29
